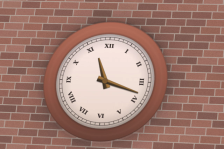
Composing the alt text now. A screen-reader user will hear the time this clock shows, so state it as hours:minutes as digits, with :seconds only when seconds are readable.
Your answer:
11:18
